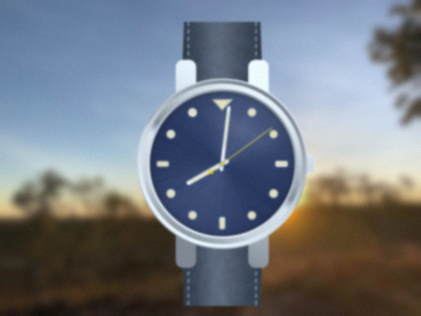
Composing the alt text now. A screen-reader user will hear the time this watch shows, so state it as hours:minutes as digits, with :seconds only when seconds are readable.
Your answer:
8:01:09
